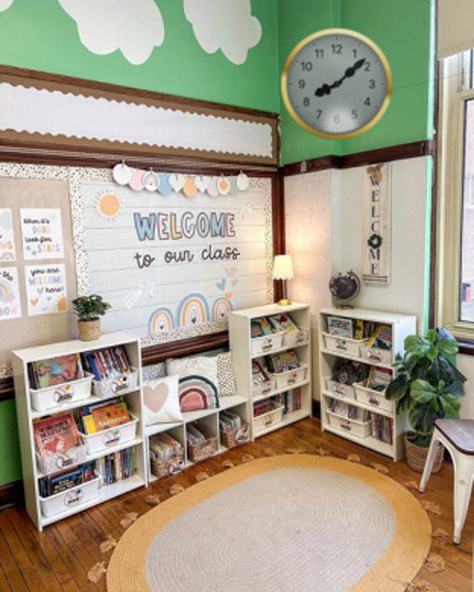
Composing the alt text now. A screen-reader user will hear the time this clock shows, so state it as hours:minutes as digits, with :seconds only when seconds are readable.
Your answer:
8:08
